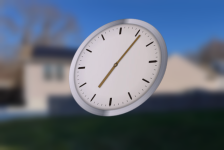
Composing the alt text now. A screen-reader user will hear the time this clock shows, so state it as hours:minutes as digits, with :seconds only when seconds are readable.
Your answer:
7:06
